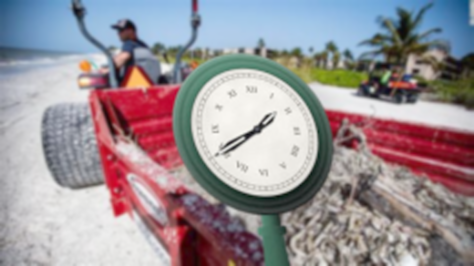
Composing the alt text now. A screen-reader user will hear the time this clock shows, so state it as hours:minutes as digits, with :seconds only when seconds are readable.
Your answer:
1:40
